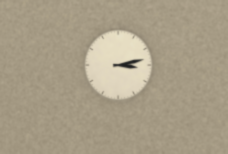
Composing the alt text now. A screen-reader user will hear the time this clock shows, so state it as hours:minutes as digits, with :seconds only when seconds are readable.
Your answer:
3:13
